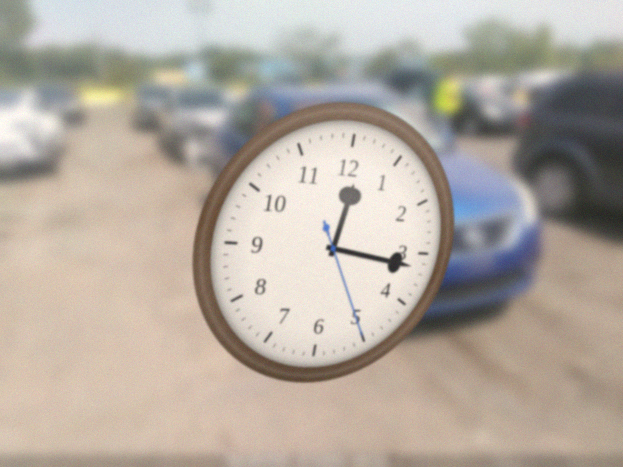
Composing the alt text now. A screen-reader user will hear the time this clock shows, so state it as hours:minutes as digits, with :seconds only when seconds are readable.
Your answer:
12:16:25
